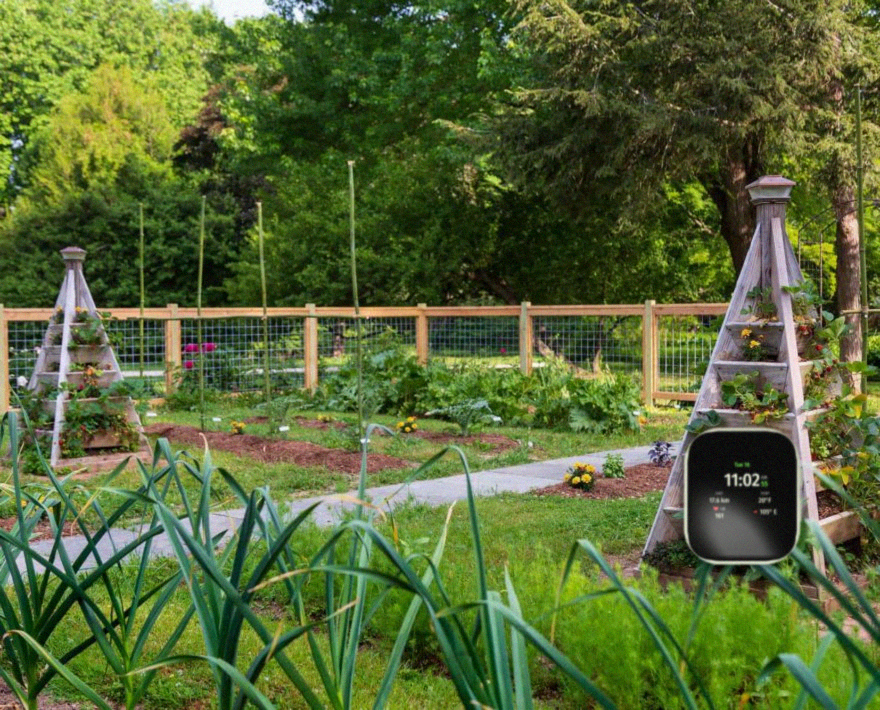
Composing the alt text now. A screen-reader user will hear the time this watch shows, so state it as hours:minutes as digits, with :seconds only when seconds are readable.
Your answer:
11:02
